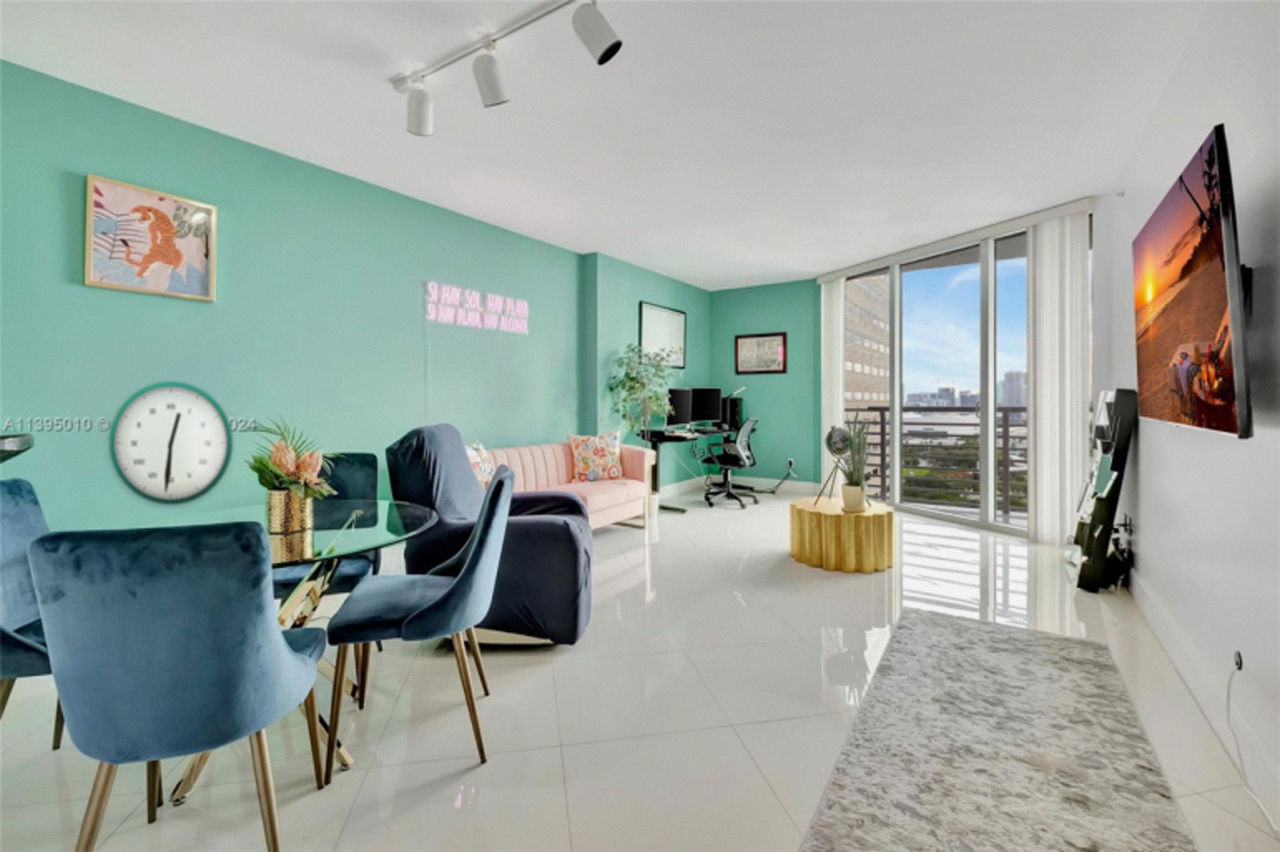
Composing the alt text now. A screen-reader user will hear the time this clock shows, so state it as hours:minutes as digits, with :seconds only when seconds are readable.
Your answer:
12:31
